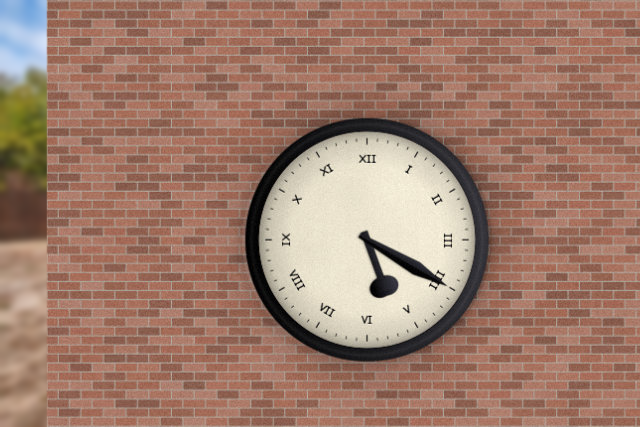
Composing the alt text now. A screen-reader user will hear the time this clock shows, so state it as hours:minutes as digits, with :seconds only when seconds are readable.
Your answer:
5:20
